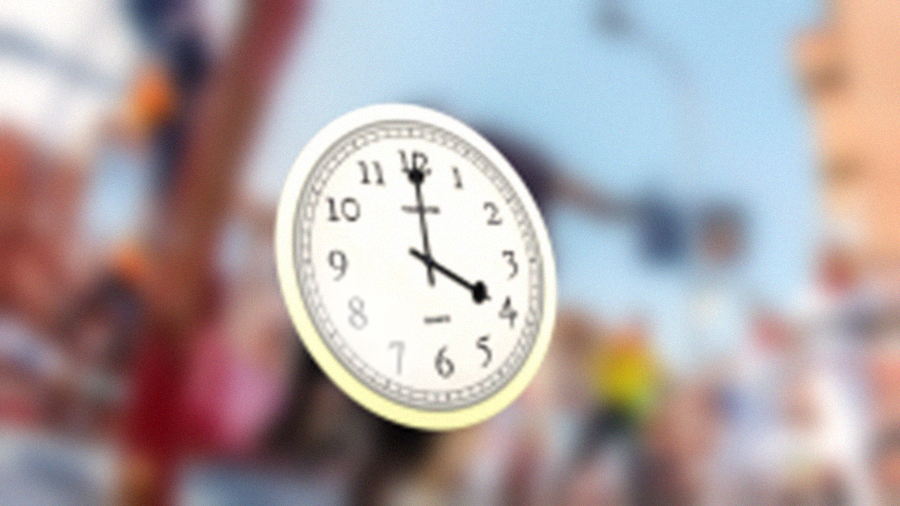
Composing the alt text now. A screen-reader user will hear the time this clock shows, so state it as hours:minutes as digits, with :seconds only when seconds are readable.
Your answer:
4:00
